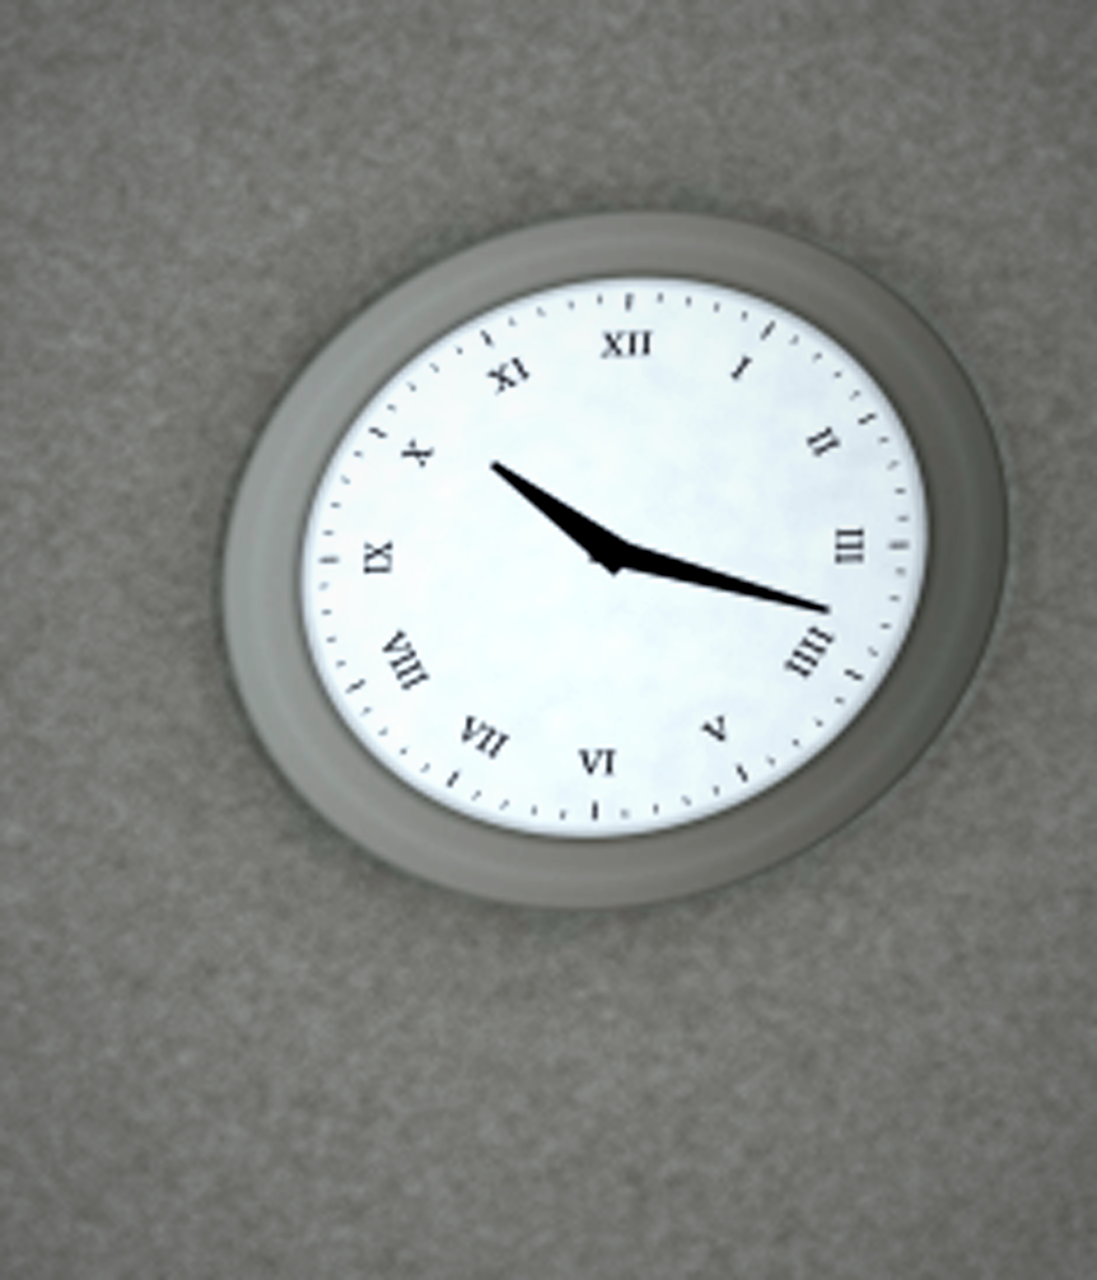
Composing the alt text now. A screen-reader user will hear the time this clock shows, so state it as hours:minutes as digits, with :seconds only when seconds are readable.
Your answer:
10:18
